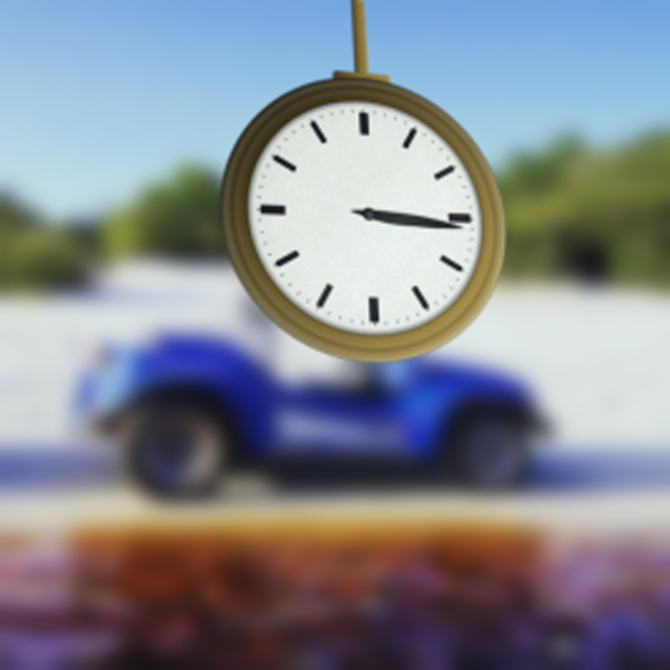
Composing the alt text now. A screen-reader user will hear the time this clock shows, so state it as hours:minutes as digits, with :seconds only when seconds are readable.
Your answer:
3:16
